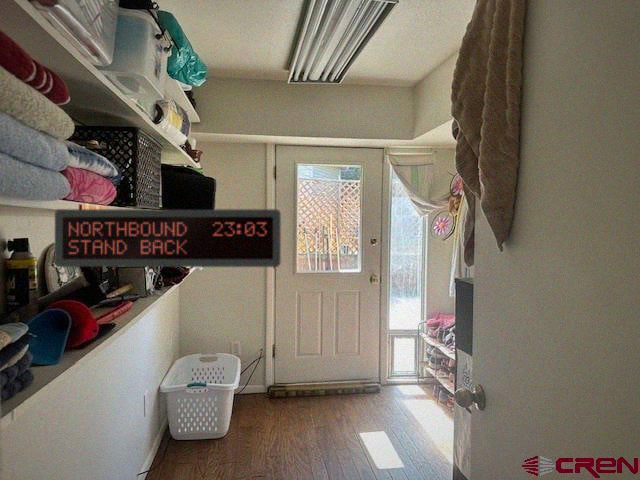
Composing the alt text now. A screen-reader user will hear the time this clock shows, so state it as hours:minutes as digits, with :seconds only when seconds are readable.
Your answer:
23:03
